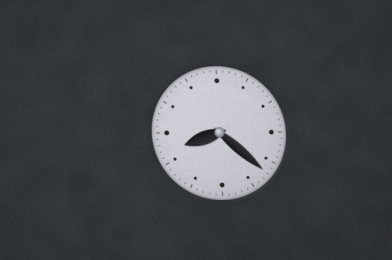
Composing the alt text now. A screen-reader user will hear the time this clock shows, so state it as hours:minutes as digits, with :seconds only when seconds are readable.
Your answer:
8:22
